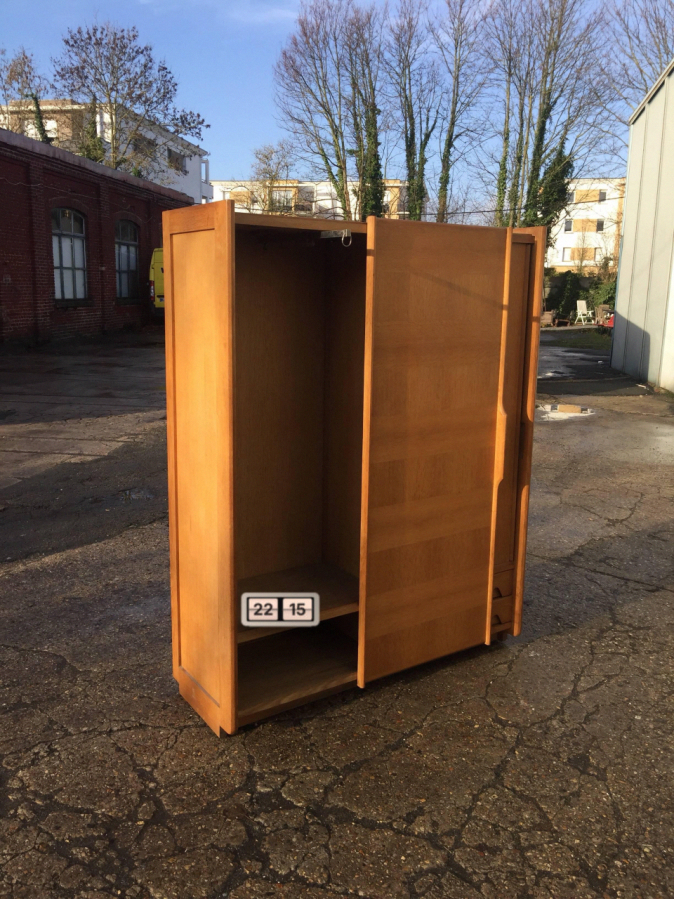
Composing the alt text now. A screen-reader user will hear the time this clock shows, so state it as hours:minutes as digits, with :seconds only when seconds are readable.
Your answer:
22:15
